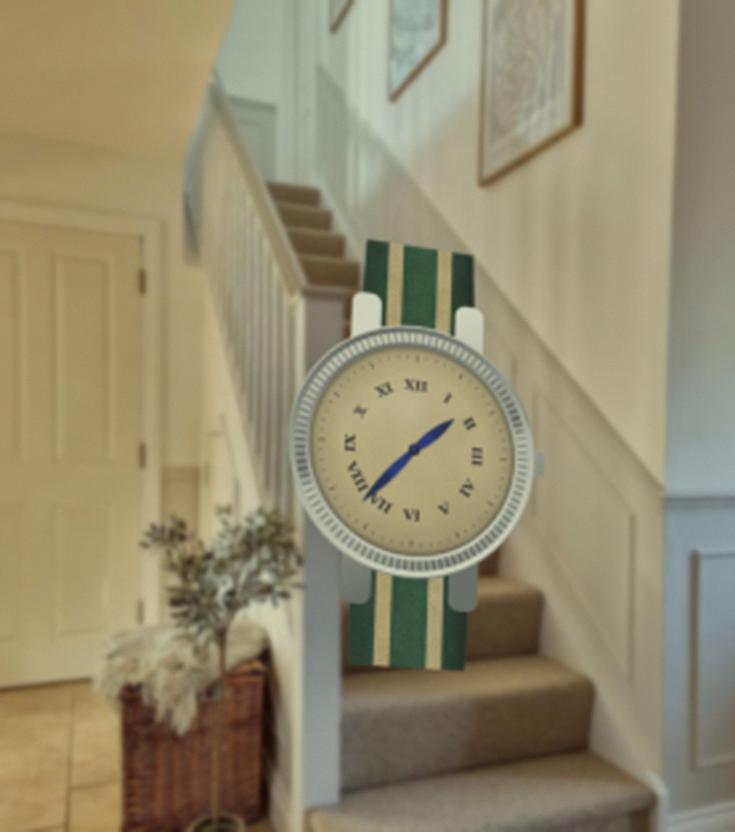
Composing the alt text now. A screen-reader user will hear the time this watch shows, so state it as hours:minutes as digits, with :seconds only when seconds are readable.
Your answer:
1:37
